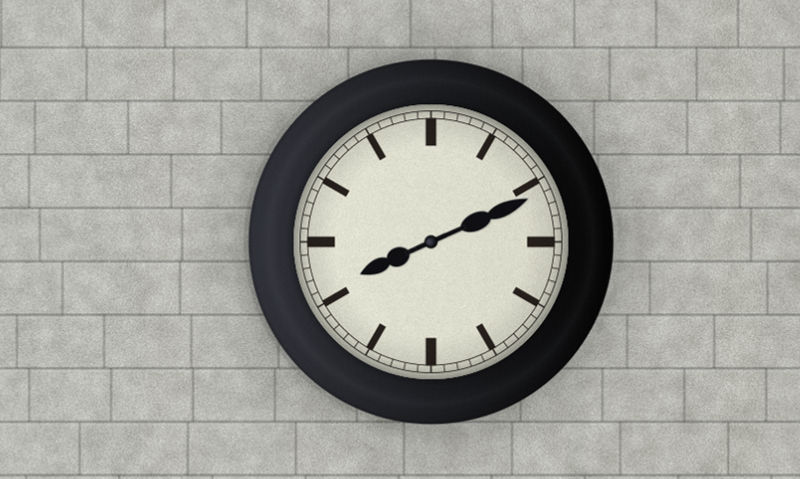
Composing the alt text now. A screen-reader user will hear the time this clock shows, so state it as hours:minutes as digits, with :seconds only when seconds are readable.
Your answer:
8:11
